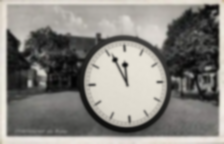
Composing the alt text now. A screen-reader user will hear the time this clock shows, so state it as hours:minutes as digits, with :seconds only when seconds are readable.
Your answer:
11:56
